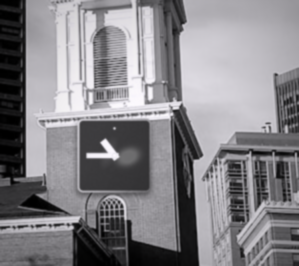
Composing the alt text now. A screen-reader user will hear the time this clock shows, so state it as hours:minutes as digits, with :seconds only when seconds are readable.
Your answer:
10:45
